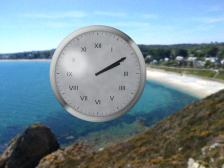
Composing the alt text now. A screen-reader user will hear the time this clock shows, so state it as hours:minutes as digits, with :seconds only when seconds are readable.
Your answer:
2:10
